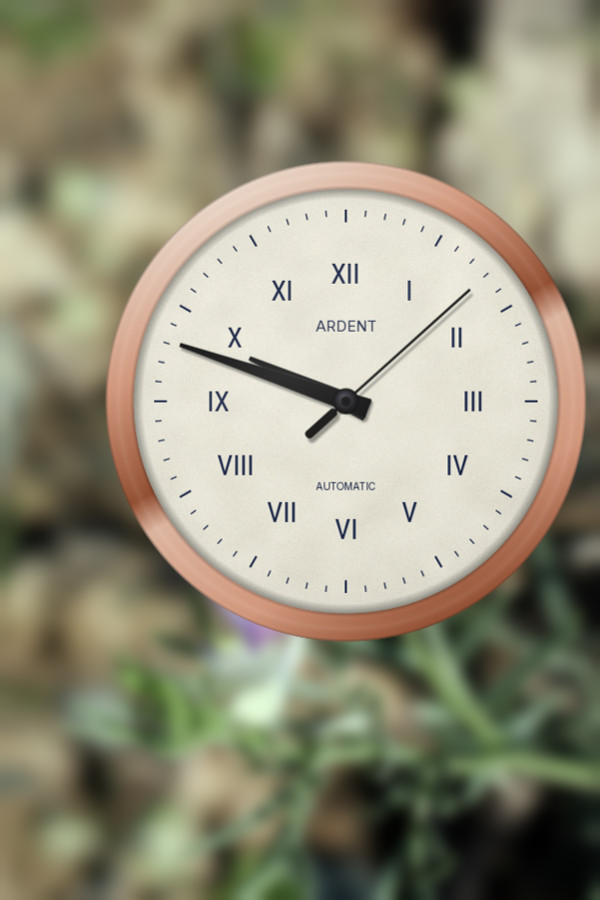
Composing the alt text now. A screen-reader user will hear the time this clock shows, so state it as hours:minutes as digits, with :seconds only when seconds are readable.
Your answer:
9:48:08
